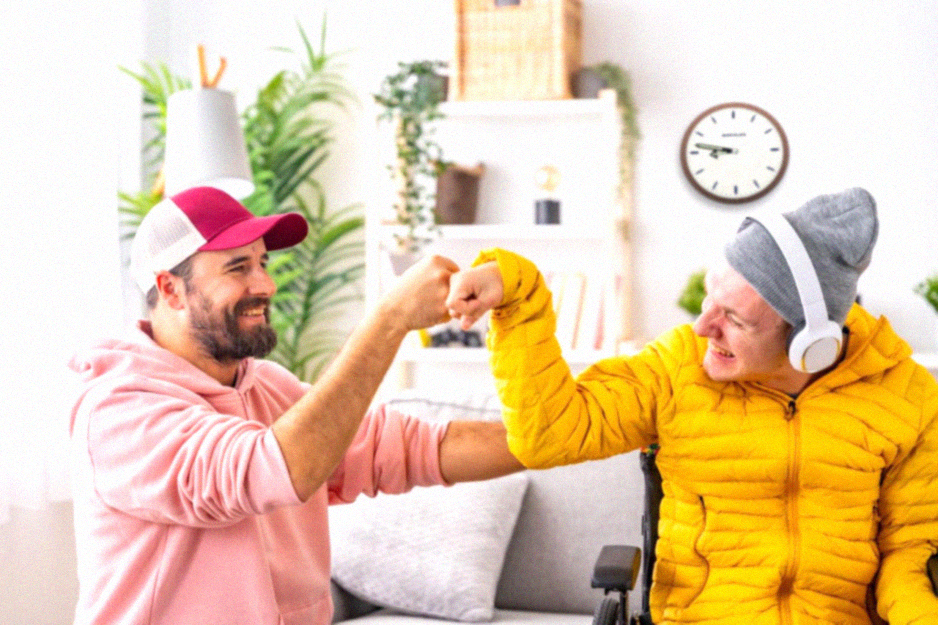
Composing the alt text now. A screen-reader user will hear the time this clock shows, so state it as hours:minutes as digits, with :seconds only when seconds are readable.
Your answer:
8:47
